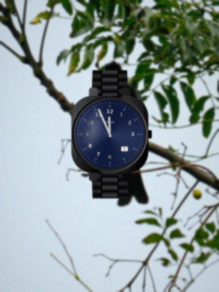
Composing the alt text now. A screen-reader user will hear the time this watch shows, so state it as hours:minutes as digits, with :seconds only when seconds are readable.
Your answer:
11:56
